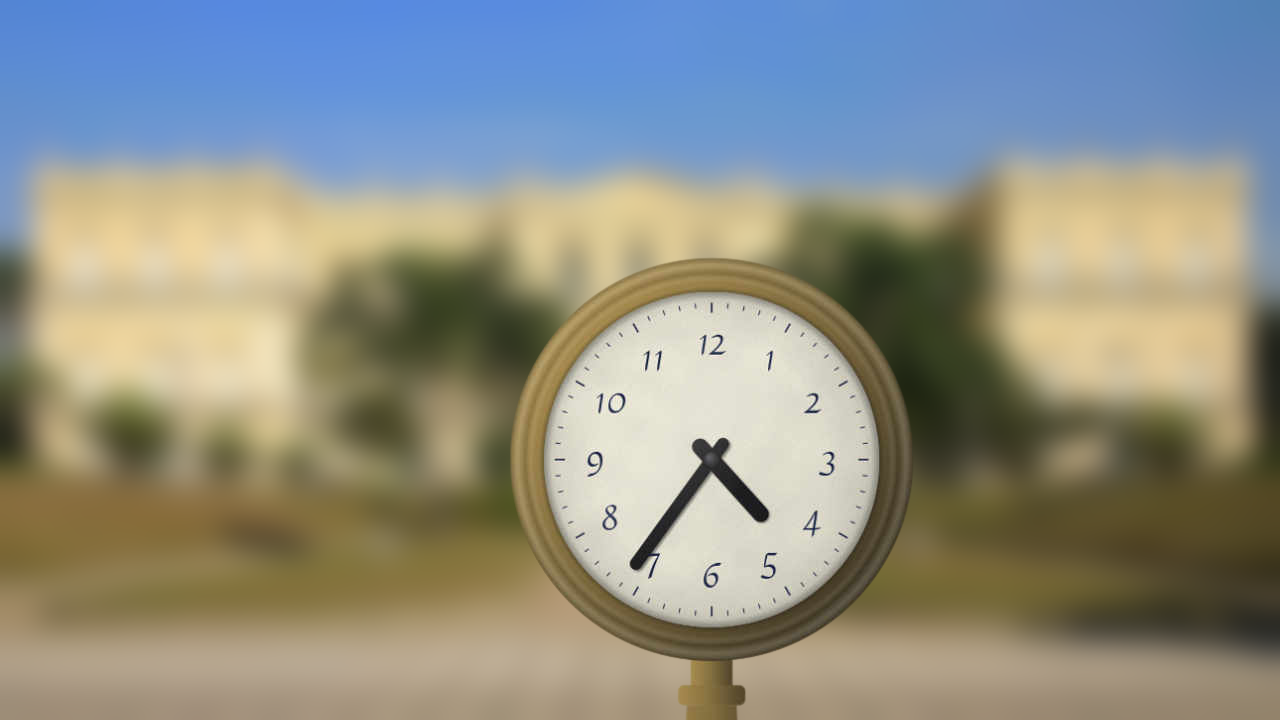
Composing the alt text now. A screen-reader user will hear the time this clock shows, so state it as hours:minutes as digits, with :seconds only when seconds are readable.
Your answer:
4:36
